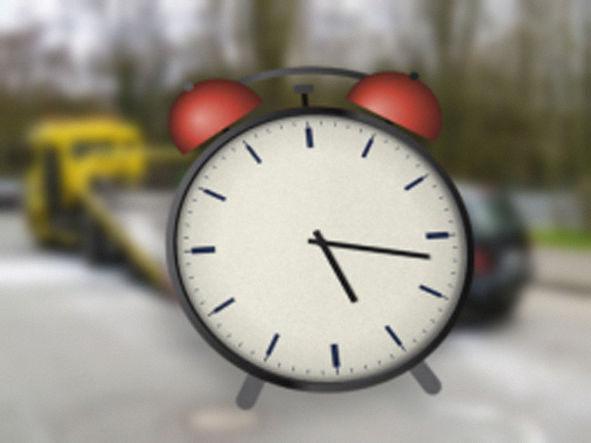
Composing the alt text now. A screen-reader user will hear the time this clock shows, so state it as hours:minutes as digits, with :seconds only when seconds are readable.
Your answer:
5:17
